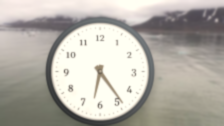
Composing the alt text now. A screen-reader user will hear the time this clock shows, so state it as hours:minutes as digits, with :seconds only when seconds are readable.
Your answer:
6:24
